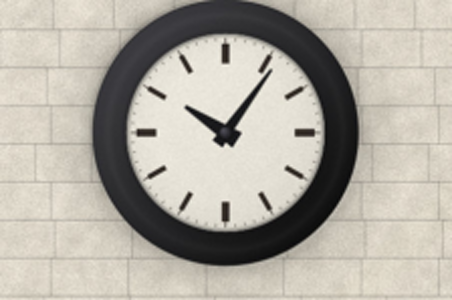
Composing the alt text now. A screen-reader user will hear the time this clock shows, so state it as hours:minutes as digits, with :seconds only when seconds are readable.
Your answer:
10:06
